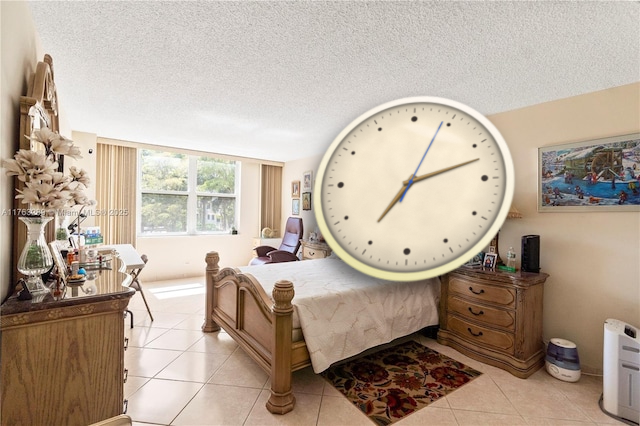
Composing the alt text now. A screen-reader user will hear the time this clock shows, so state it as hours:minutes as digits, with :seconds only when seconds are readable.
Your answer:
7:12:04
